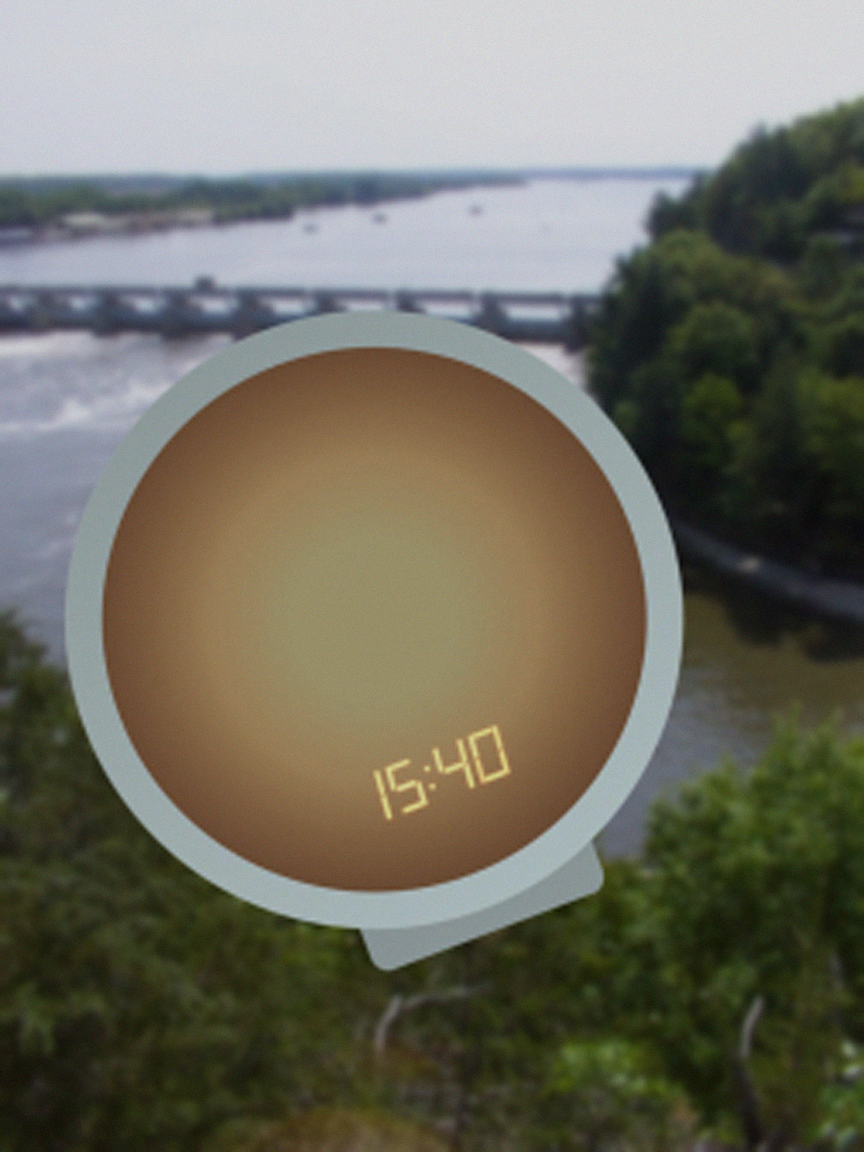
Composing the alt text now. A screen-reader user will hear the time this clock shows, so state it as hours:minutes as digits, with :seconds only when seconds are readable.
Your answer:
15:40
